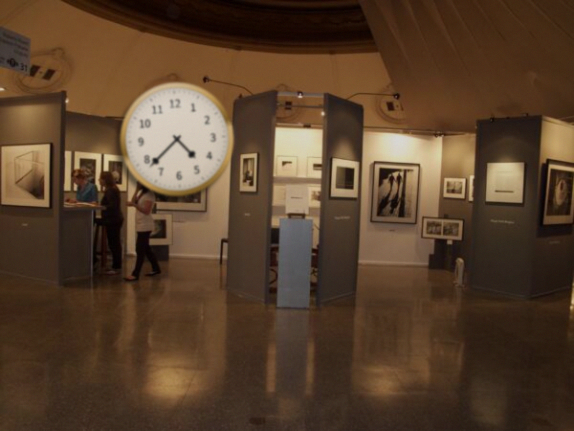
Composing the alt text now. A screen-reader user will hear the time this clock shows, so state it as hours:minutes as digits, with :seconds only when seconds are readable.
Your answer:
4:38
